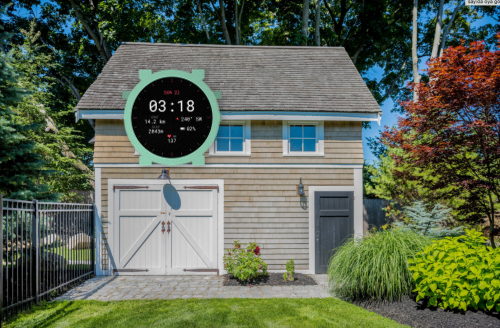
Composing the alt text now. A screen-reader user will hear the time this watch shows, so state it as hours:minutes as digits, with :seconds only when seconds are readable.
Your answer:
3:18
